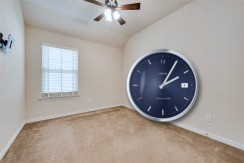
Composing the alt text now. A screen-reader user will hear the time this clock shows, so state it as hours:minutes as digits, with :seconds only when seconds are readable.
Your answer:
2:05
